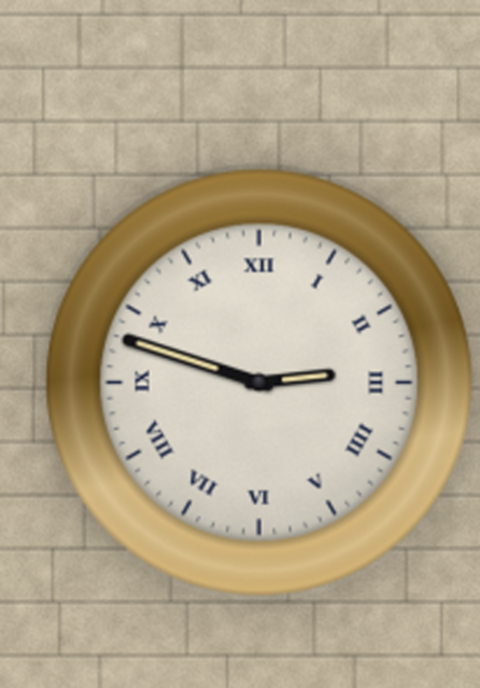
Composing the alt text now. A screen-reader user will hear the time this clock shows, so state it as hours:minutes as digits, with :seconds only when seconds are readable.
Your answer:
2:48
